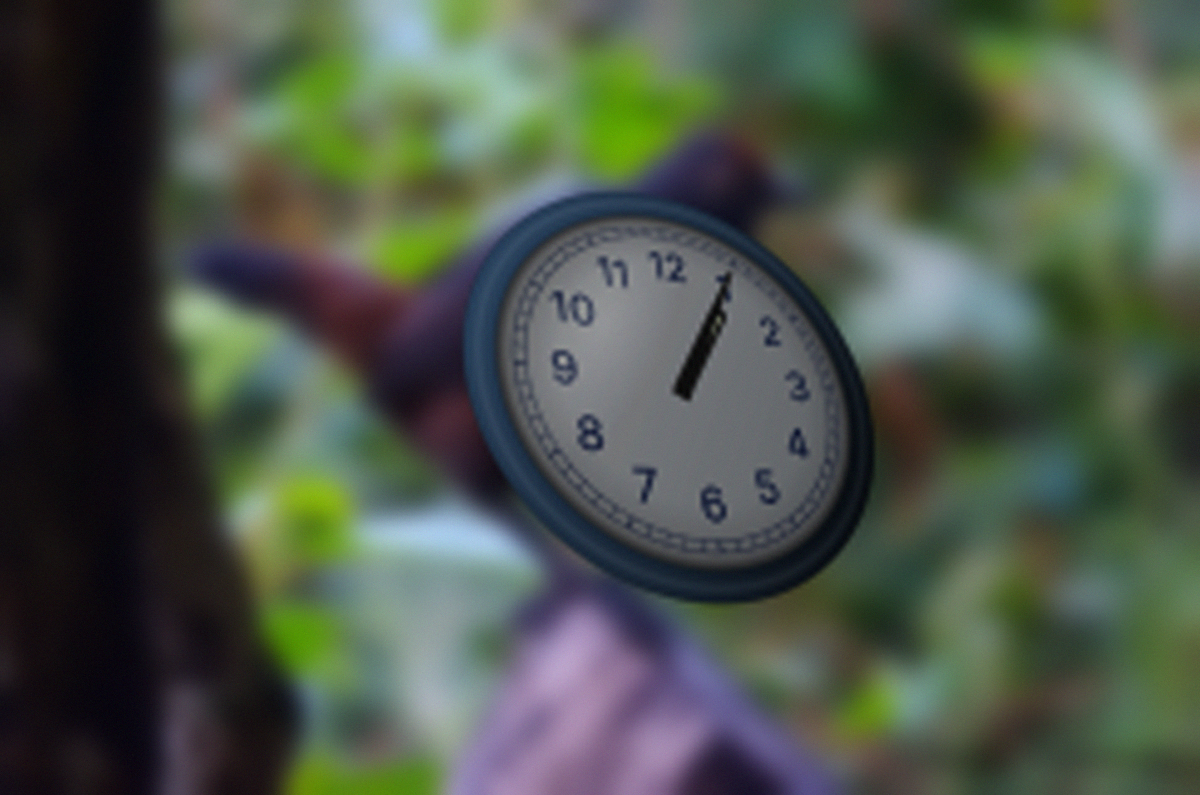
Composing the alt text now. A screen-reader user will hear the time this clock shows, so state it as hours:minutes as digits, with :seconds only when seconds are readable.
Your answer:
1:05
